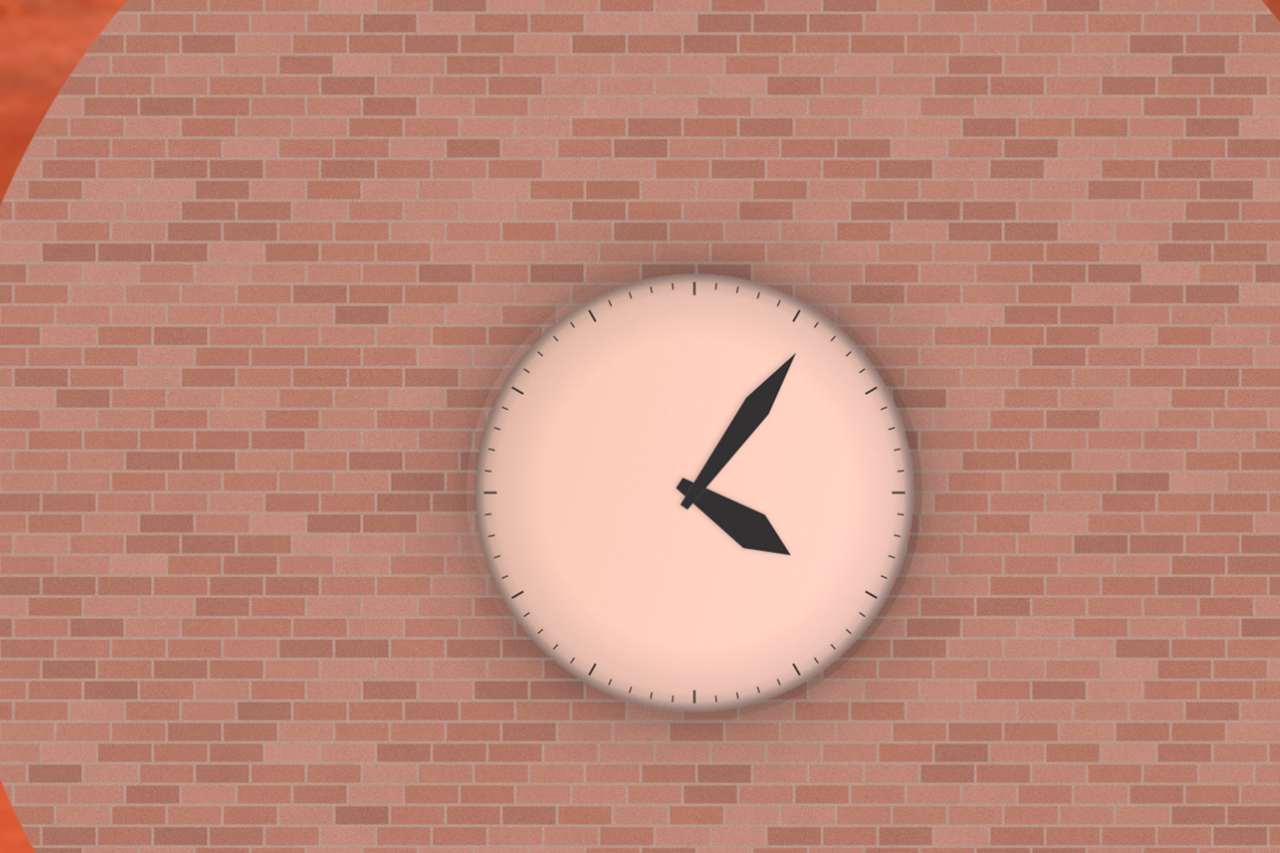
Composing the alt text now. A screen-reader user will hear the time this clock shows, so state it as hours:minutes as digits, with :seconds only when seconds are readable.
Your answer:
4:06
